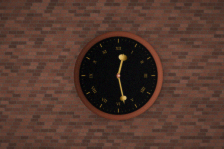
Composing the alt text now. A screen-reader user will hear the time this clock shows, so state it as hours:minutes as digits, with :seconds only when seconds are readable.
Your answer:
12:28
